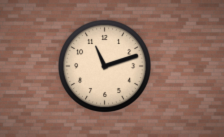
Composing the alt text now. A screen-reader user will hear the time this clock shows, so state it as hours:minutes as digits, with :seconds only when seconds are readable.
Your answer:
11:12
